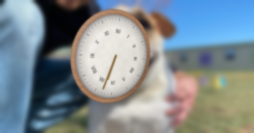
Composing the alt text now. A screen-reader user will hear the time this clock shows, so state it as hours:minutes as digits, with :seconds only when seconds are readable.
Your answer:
6:33
